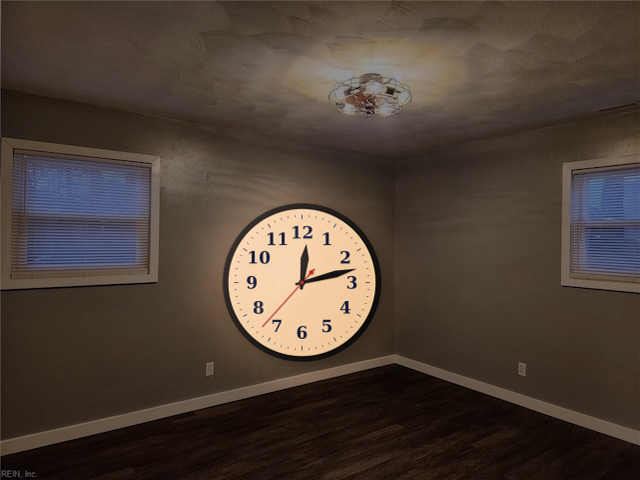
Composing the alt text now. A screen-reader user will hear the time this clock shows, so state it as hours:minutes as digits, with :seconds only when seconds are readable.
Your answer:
12:12:37
